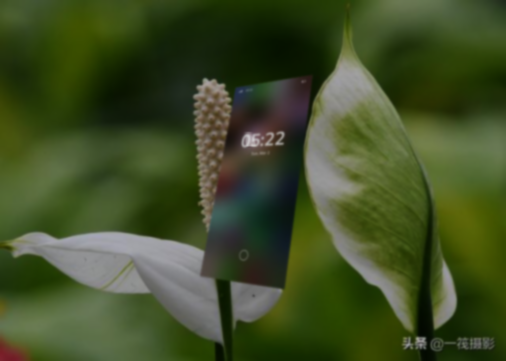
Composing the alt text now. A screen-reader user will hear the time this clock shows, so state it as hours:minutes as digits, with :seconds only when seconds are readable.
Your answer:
5:22
